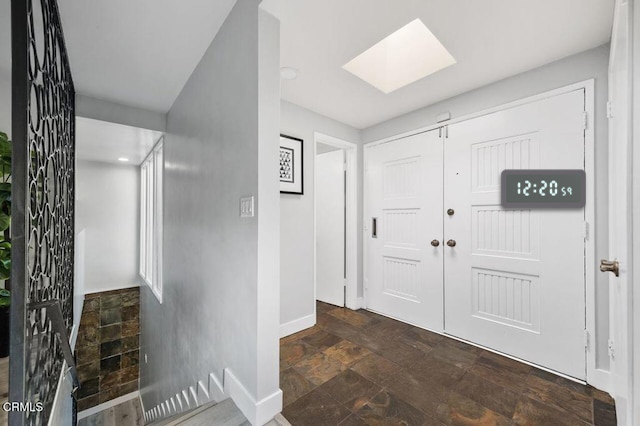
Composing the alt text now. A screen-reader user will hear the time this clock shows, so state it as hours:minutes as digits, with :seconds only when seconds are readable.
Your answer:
12:20:59
